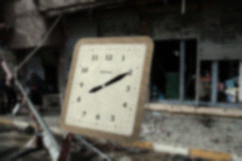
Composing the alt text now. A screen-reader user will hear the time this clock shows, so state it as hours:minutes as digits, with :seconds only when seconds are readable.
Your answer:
8:10
